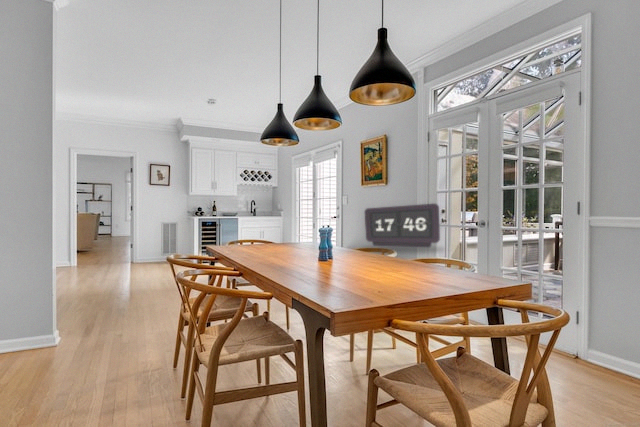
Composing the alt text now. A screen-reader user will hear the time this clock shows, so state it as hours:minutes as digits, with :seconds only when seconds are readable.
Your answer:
17:46
